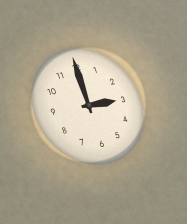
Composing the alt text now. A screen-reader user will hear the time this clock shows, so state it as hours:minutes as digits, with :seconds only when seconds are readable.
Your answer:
3:00
